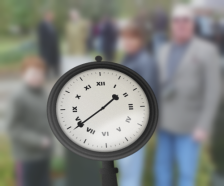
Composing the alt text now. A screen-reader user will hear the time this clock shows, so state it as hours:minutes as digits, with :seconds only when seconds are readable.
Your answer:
1:39
